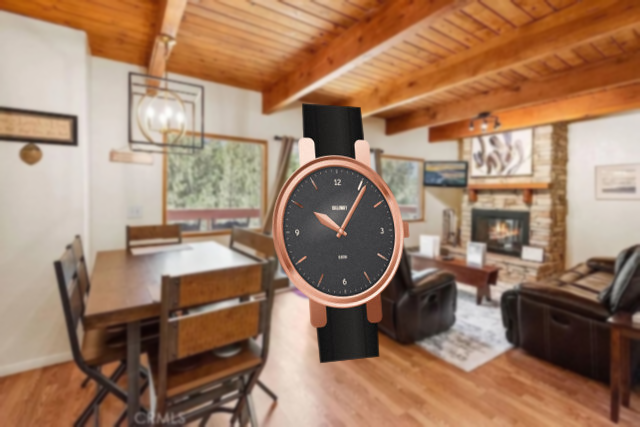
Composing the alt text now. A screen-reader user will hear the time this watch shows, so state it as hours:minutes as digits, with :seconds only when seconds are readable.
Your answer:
10:06
